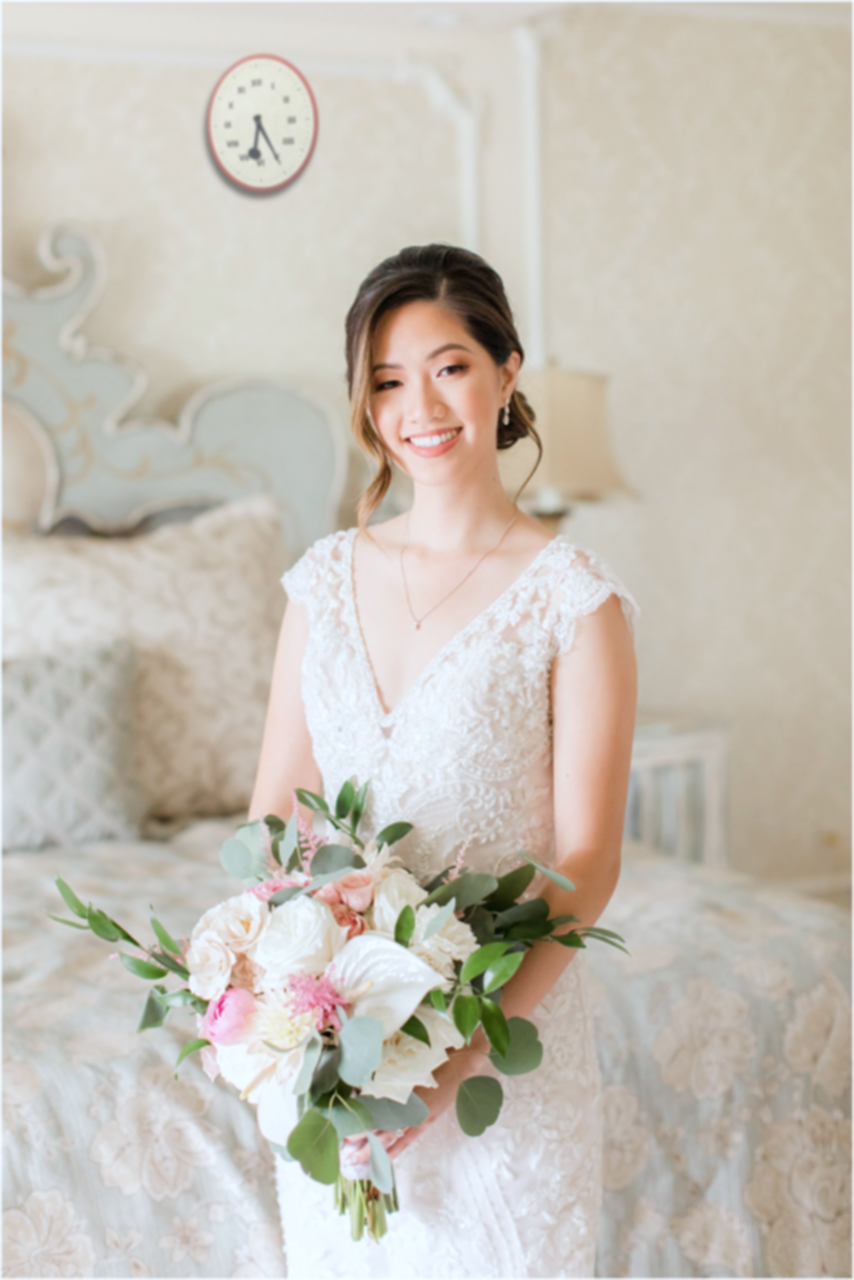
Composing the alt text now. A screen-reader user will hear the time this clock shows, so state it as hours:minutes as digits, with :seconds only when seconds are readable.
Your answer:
6:25
